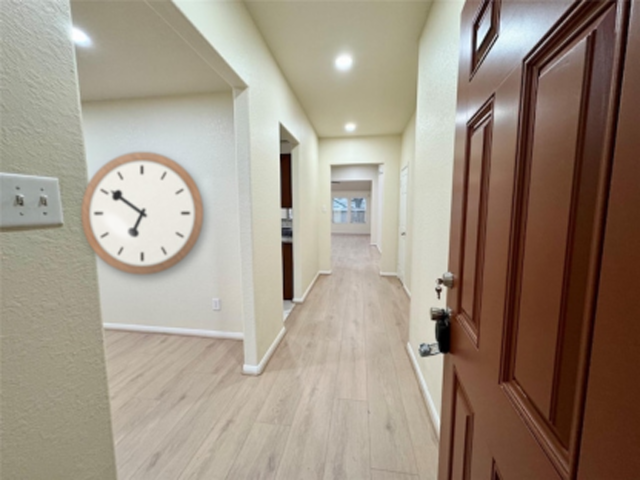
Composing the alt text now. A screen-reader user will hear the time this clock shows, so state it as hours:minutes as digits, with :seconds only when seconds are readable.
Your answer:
6:51
